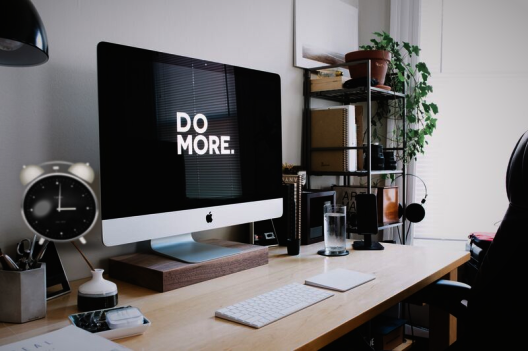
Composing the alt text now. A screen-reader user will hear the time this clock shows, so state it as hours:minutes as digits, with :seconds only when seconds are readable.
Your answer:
3:01
